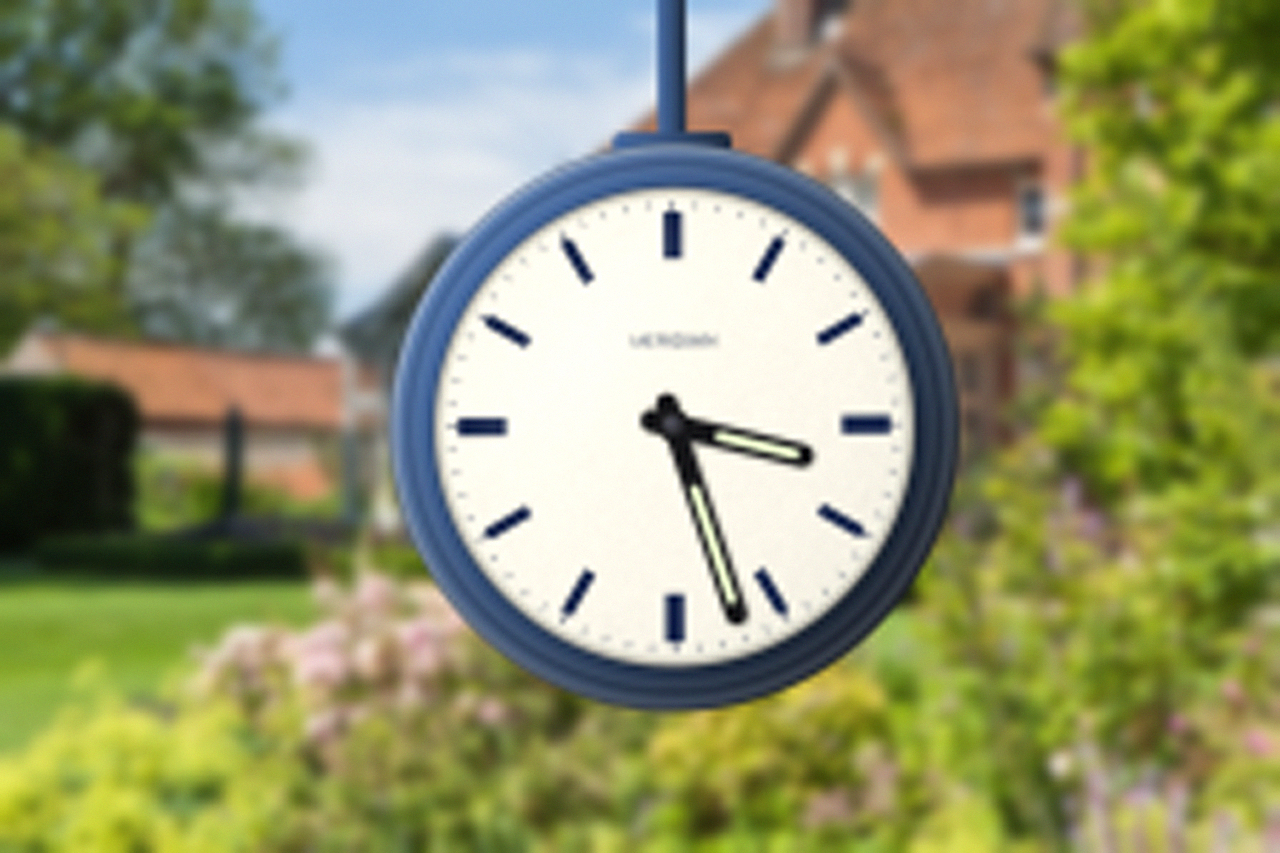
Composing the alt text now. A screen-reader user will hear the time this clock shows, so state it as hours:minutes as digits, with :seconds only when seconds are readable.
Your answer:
3:27
